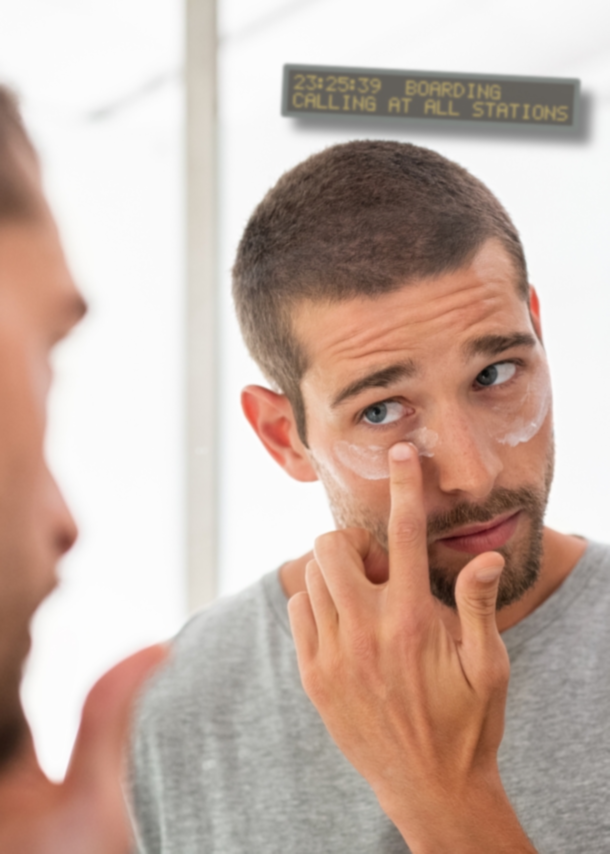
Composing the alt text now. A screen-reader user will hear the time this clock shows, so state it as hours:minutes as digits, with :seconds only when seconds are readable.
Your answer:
23:25:39
